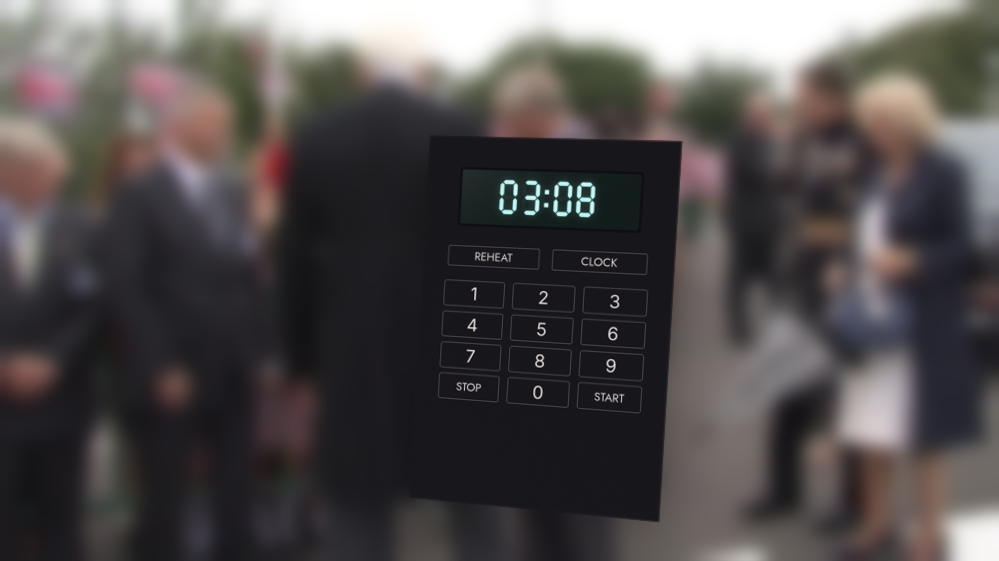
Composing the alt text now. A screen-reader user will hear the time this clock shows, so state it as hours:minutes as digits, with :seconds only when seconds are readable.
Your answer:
3:08
